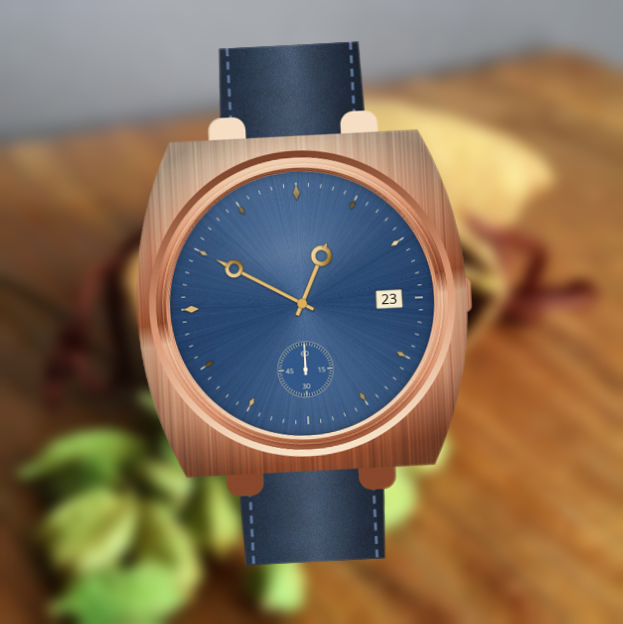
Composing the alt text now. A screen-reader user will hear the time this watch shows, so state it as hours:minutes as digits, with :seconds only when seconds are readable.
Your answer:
12:50
